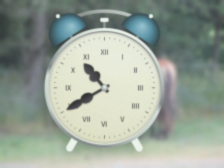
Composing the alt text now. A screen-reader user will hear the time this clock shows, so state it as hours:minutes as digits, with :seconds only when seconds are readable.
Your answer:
10:40
